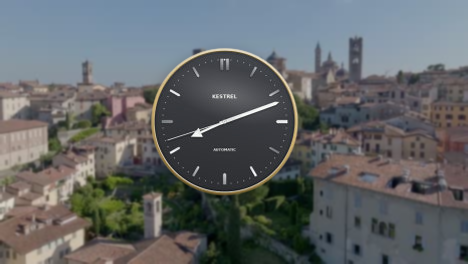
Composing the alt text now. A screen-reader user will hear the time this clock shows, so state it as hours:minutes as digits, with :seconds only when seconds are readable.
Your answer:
8:11:42
